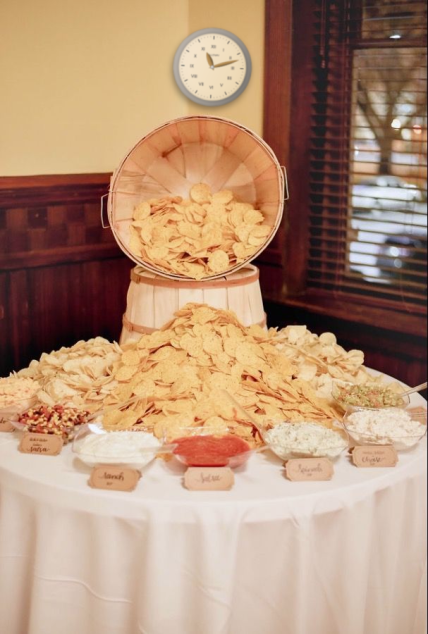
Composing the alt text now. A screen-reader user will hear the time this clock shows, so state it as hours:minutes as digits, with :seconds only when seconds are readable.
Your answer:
11:12
